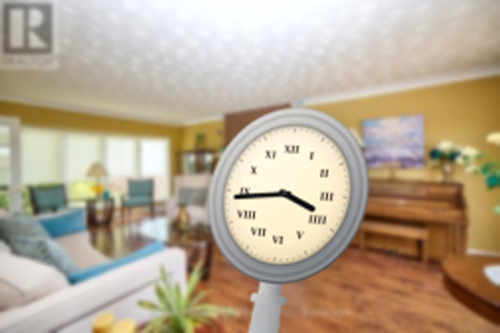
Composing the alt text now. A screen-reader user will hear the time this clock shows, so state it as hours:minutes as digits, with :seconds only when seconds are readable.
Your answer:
3:44
